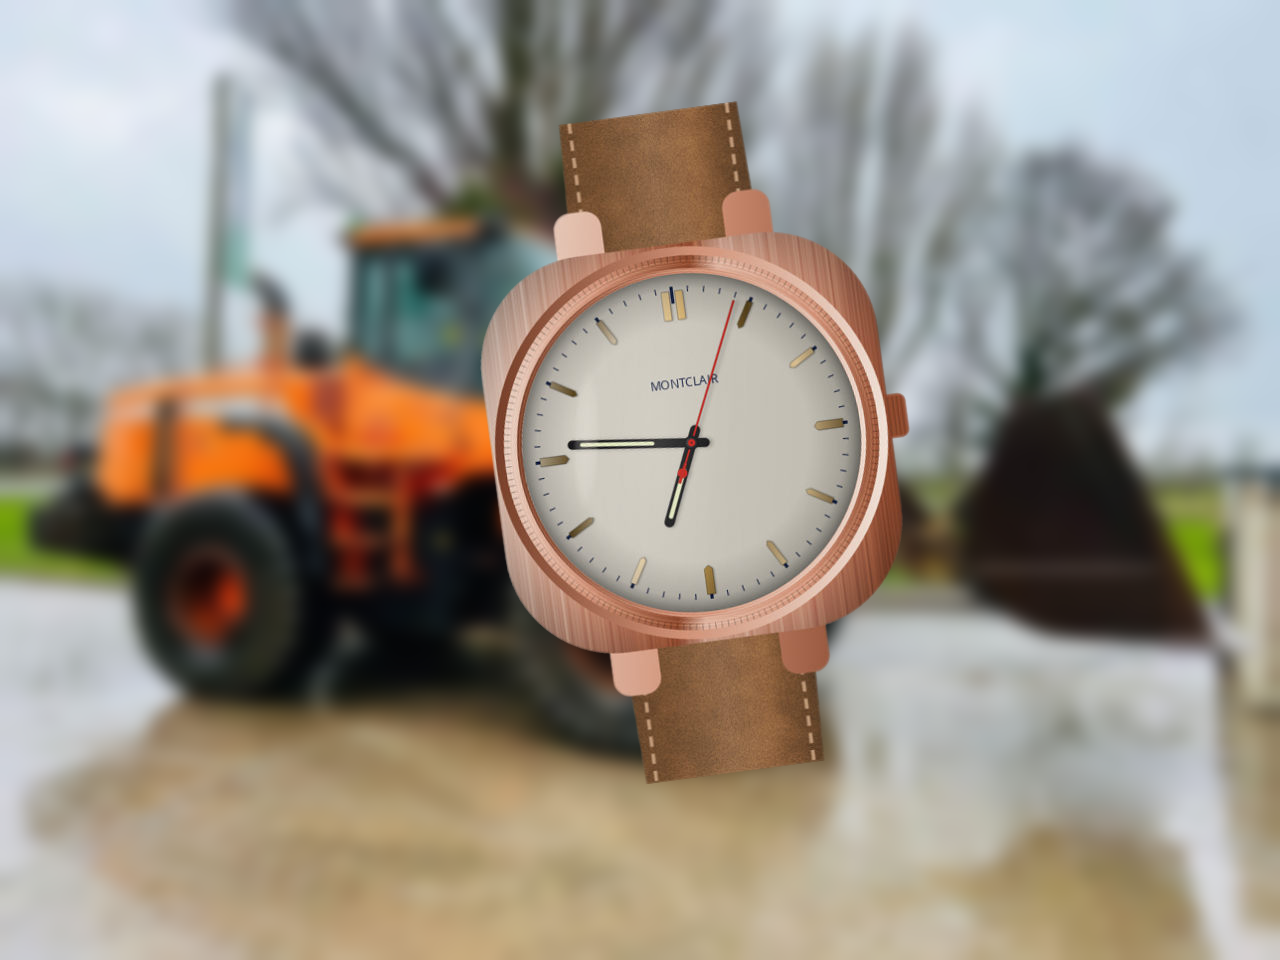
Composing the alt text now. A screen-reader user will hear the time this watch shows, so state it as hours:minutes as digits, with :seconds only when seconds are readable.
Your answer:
6:46:04
